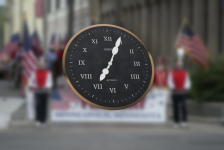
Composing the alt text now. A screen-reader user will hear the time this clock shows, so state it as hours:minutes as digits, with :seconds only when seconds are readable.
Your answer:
7:04
